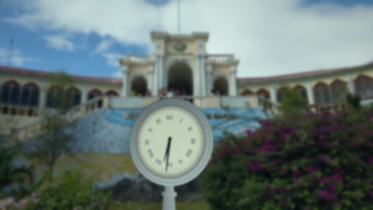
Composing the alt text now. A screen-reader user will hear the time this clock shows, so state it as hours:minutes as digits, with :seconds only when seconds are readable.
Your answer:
6:31
